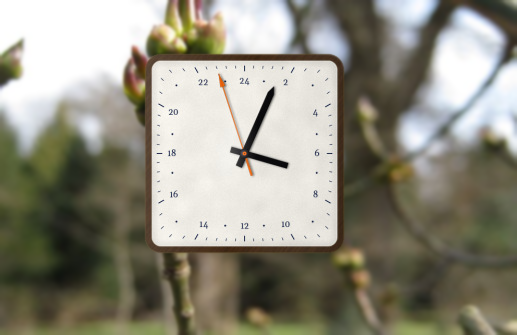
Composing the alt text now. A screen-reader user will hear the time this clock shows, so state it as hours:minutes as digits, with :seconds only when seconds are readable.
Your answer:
7:03:57
